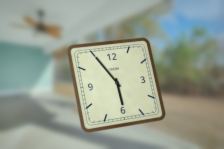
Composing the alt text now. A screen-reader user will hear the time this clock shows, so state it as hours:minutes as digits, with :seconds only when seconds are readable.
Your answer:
5:55
